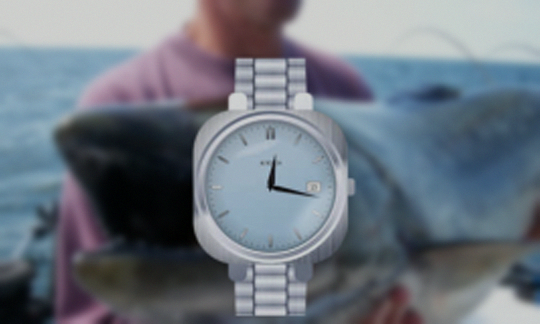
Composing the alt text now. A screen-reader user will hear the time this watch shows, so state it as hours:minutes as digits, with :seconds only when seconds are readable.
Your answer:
12:17
